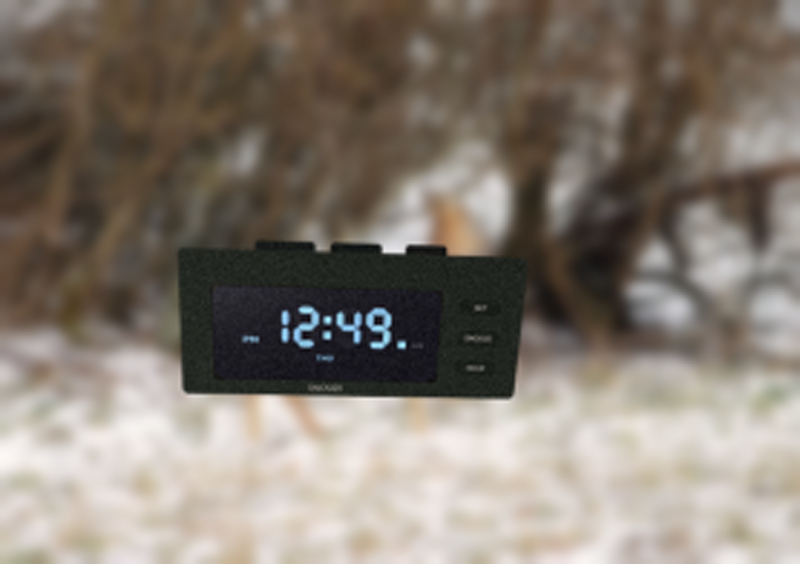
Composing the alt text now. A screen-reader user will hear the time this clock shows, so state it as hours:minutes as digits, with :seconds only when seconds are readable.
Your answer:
12:49
